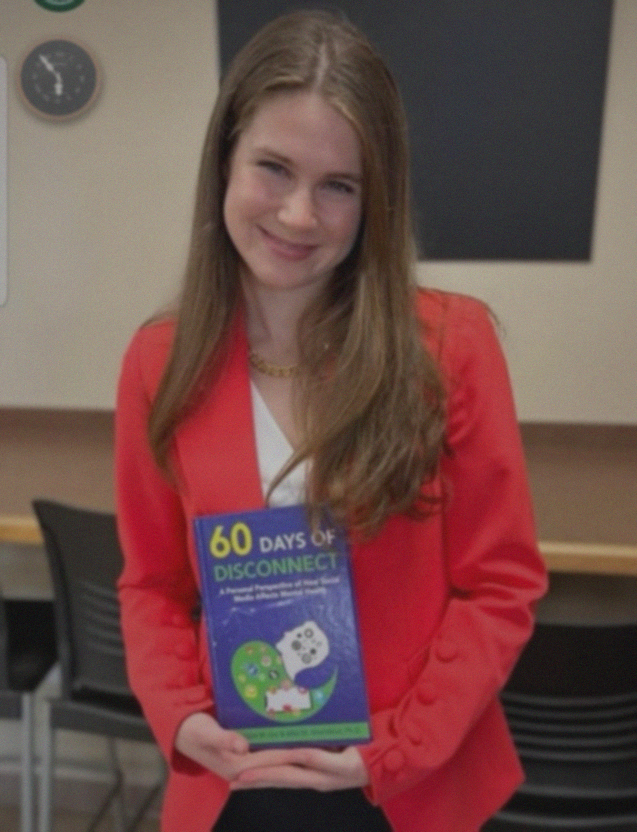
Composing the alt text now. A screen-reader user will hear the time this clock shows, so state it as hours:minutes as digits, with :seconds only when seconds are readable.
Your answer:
5:53
